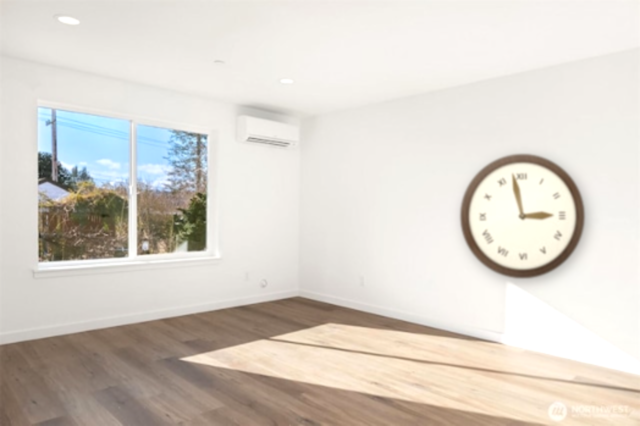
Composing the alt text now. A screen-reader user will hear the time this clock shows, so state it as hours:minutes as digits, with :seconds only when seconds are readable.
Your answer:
2:58
